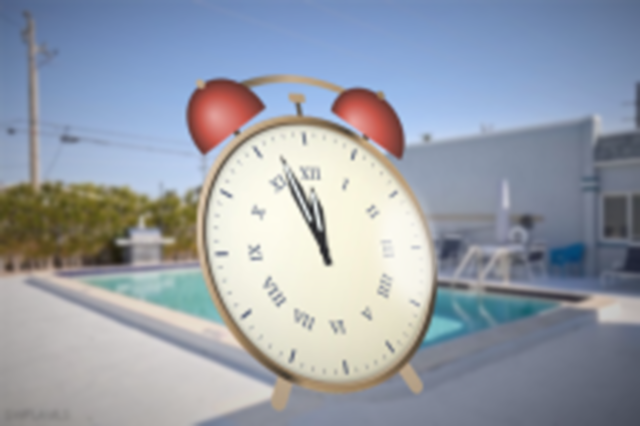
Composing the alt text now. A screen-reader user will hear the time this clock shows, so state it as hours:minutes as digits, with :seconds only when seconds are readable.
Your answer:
11:57
